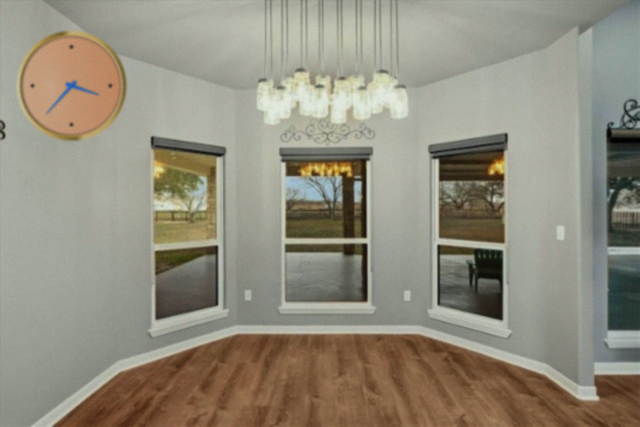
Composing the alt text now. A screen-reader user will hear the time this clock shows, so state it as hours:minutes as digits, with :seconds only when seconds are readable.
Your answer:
3:37
